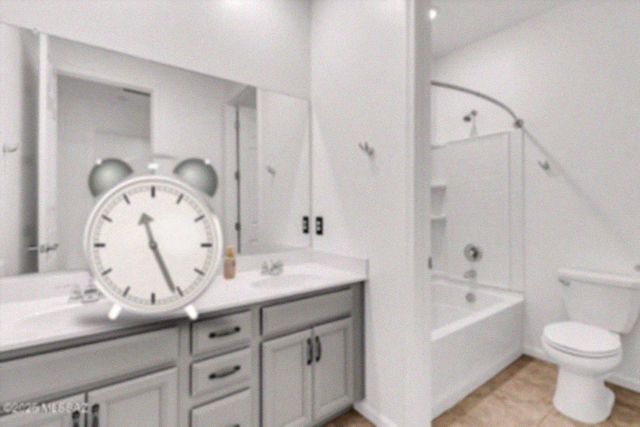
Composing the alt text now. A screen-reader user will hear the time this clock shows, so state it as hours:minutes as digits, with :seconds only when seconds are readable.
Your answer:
11:26
